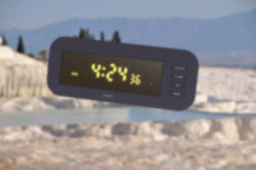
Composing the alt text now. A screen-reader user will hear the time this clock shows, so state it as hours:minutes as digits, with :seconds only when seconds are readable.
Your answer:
4:24
